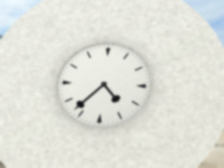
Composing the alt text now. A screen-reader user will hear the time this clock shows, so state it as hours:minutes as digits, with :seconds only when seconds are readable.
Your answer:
4:37
